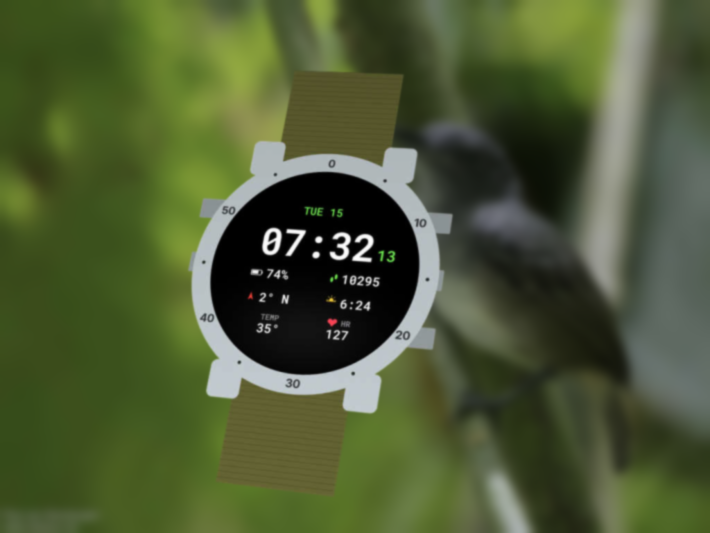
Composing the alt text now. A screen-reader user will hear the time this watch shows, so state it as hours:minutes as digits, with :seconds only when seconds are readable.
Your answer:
7:32:13
